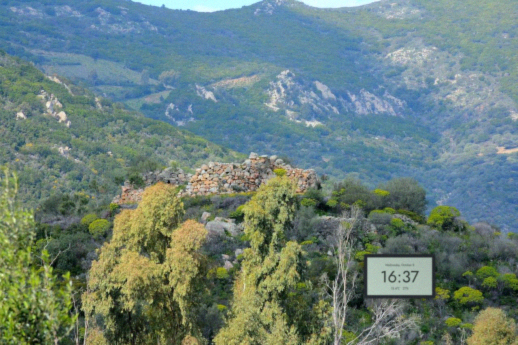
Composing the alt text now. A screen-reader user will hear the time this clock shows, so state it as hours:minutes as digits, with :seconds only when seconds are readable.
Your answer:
16:37
